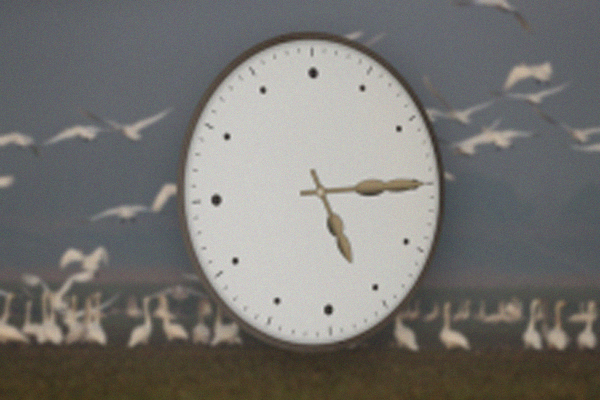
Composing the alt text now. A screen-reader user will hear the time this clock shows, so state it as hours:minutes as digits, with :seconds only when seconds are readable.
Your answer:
5:15
